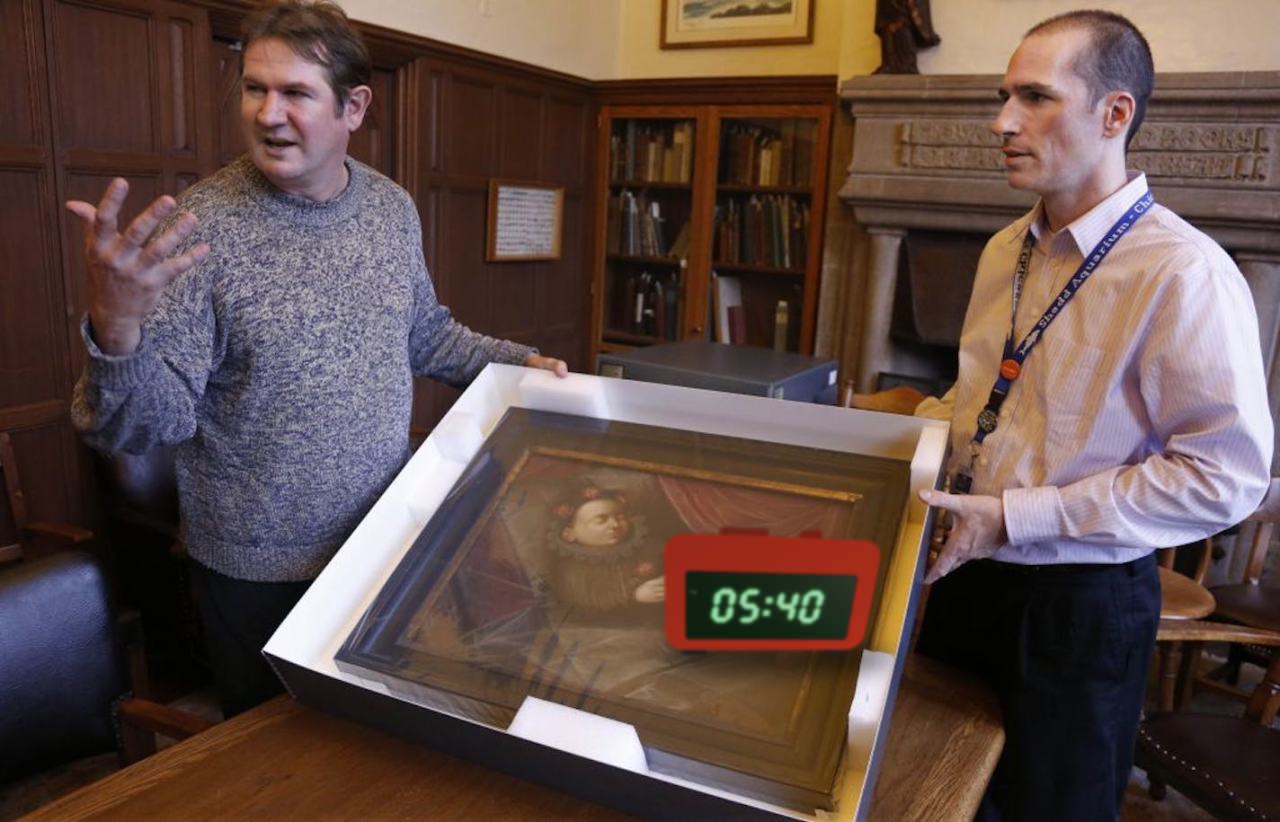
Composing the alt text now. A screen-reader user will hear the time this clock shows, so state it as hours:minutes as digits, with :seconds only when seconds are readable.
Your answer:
5:40
